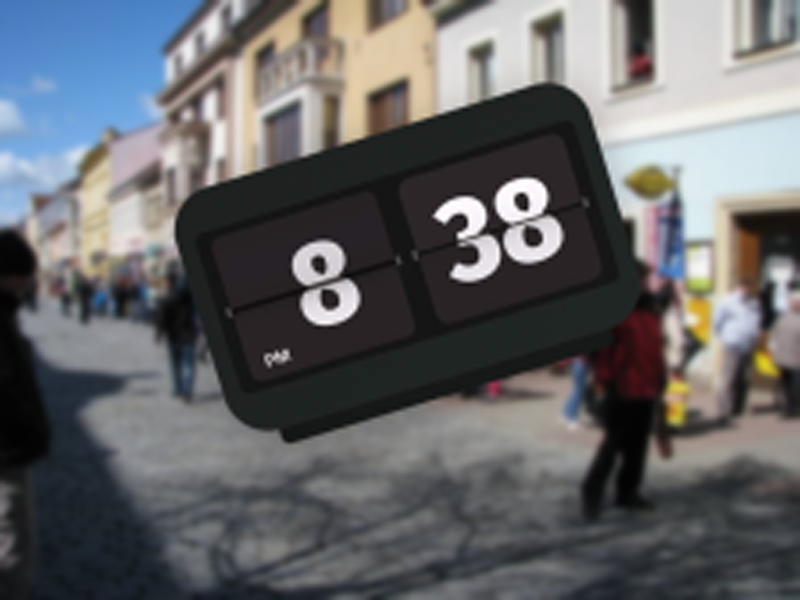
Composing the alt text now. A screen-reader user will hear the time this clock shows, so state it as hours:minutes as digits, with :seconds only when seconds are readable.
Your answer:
8:38
